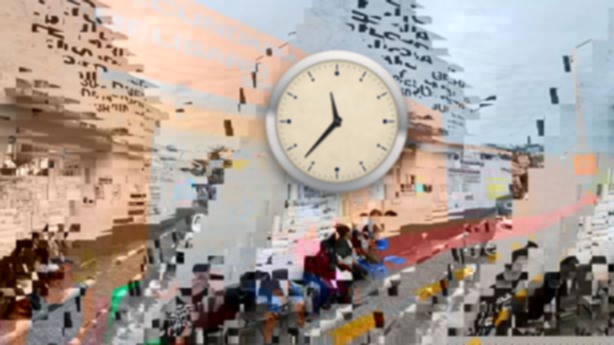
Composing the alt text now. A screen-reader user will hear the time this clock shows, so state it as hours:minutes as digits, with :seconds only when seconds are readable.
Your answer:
11:37
